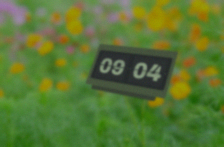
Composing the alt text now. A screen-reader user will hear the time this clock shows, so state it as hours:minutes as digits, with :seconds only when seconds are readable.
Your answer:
9:04
